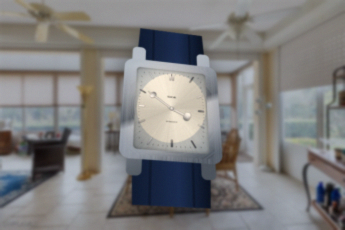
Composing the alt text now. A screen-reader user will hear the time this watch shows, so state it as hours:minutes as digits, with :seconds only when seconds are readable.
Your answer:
3:51
